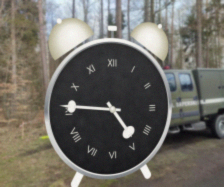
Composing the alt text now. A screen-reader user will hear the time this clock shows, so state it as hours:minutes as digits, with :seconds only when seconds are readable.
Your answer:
4:46
